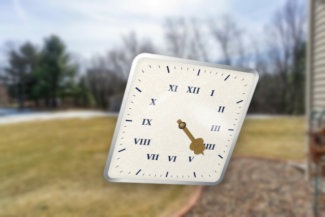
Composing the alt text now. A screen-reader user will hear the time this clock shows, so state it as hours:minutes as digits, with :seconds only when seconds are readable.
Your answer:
4:22
